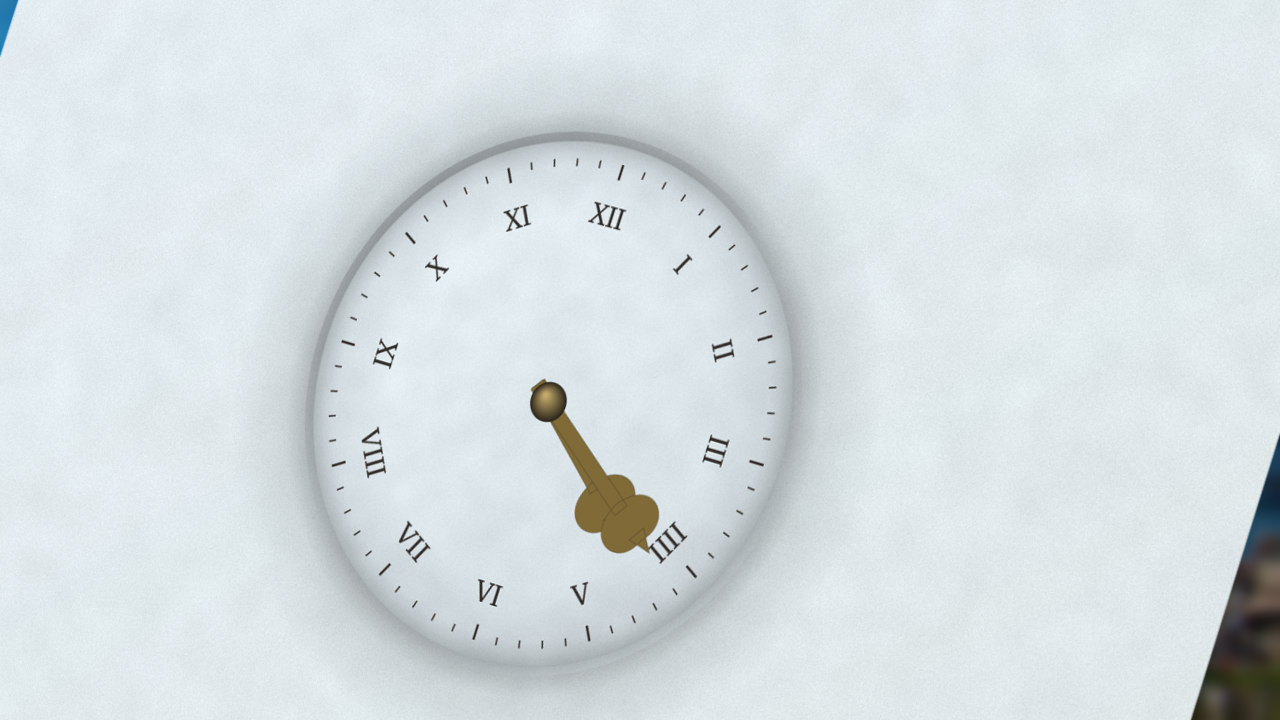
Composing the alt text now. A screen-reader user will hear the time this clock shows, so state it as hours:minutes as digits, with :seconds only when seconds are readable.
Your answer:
4:21
